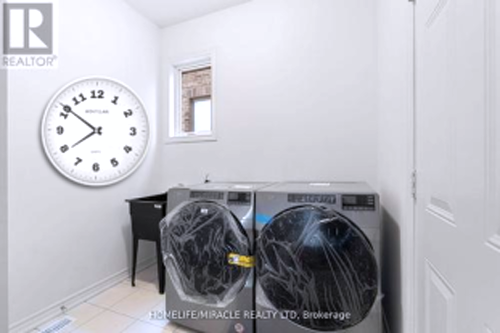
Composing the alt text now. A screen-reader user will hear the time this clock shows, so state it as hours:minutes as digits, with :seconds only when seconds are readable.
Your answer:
7:51
